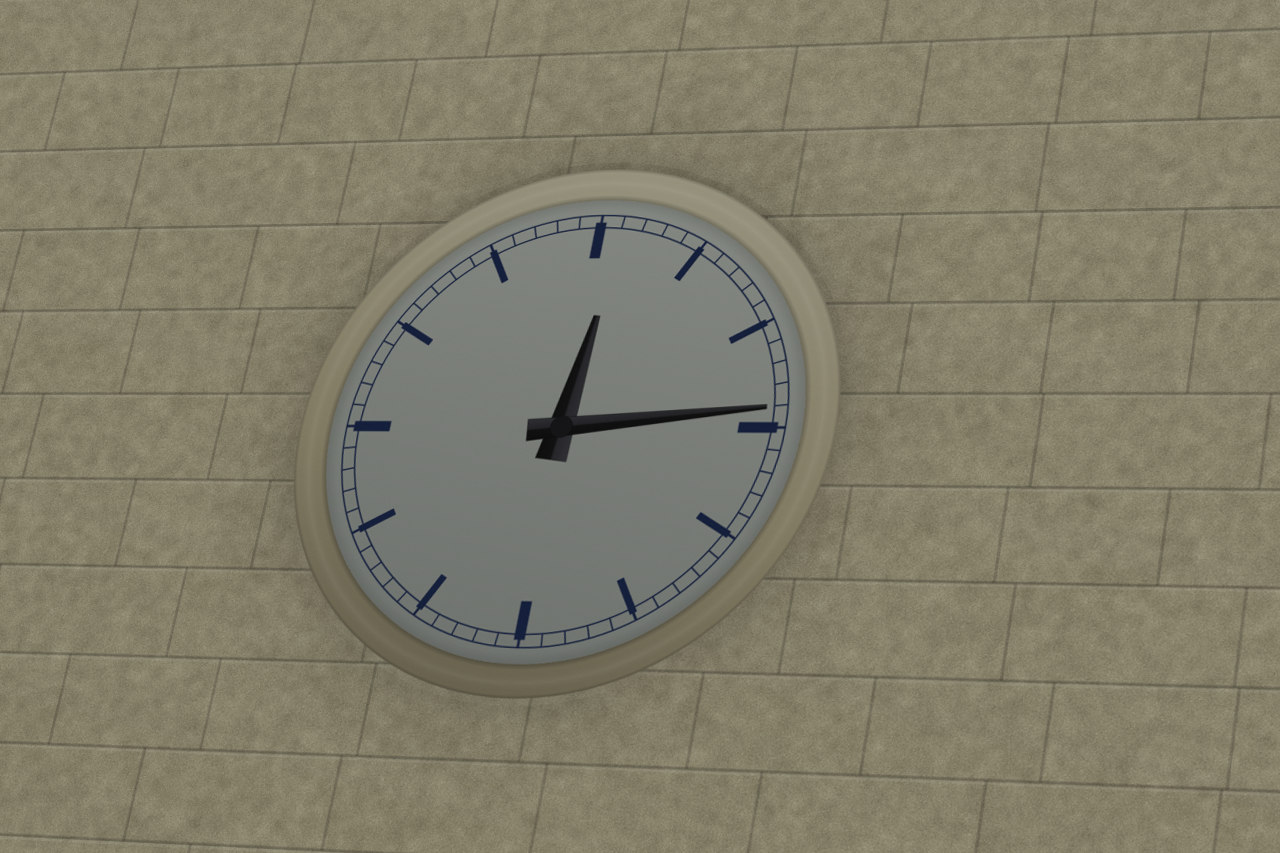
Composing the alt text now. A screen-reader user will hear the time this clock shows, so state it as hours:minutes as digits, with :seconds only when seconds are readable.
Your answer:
12:14
